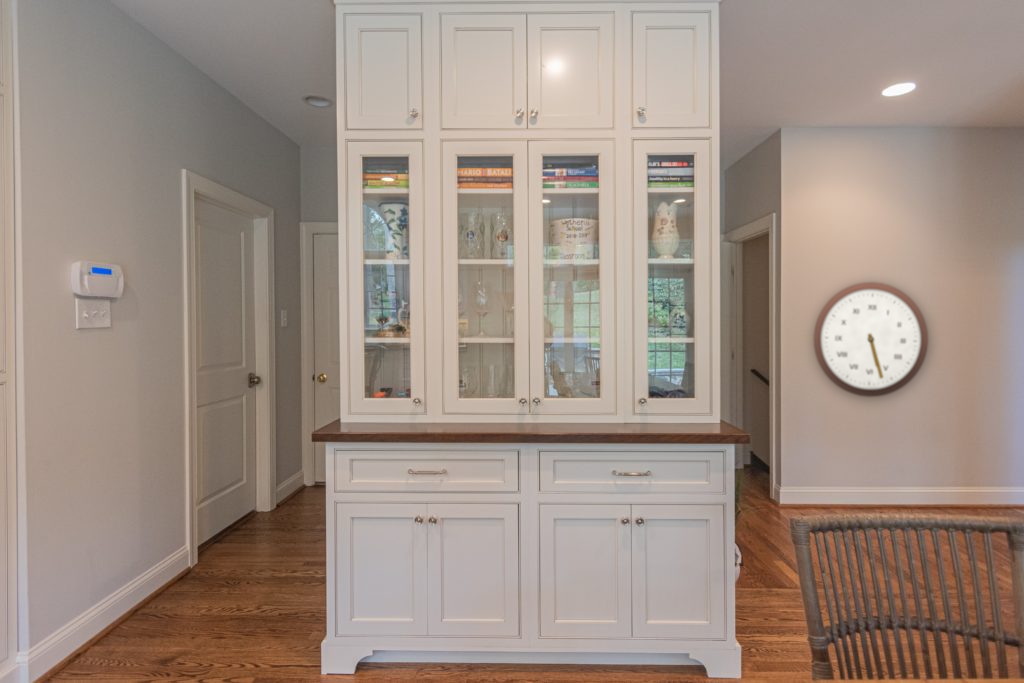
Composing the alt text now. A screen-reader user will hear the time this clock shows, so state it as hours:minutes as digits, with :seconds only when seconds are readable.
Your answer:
5:27
